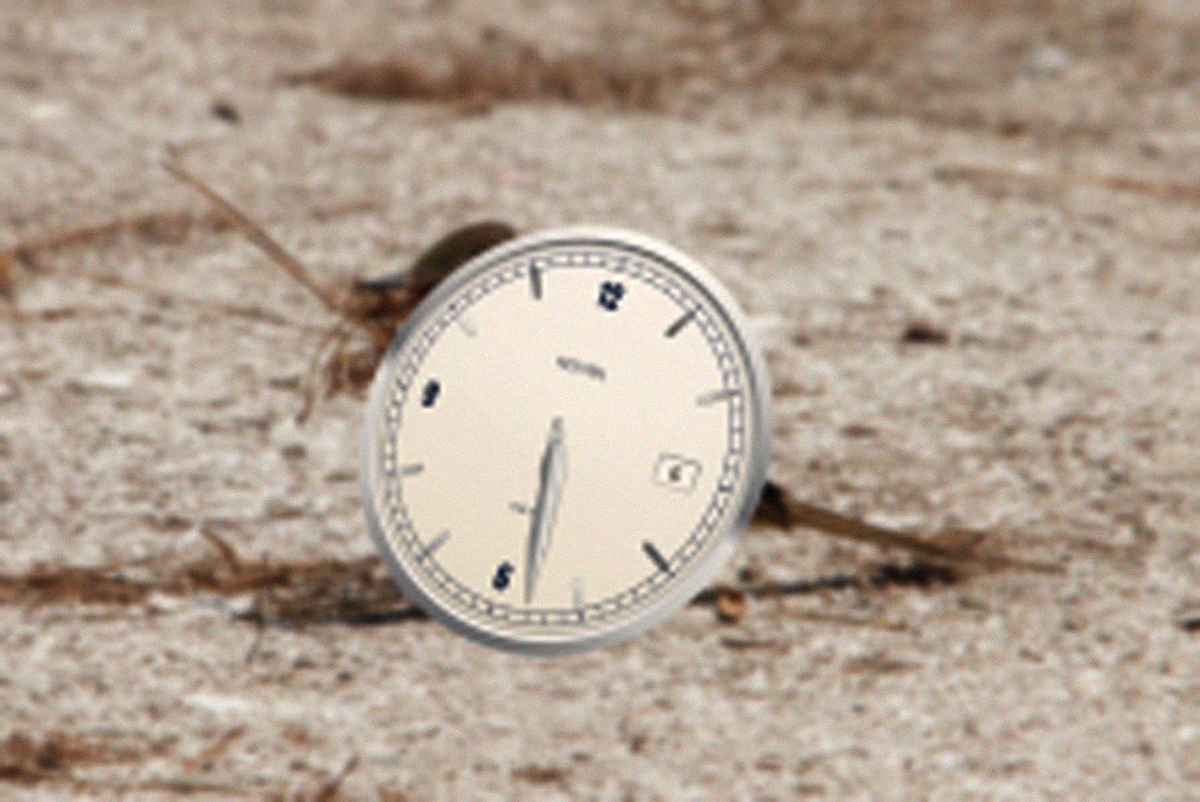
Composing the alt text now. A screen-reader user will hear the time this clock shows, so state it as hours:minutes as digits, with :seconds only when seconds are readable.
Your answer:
5:28
